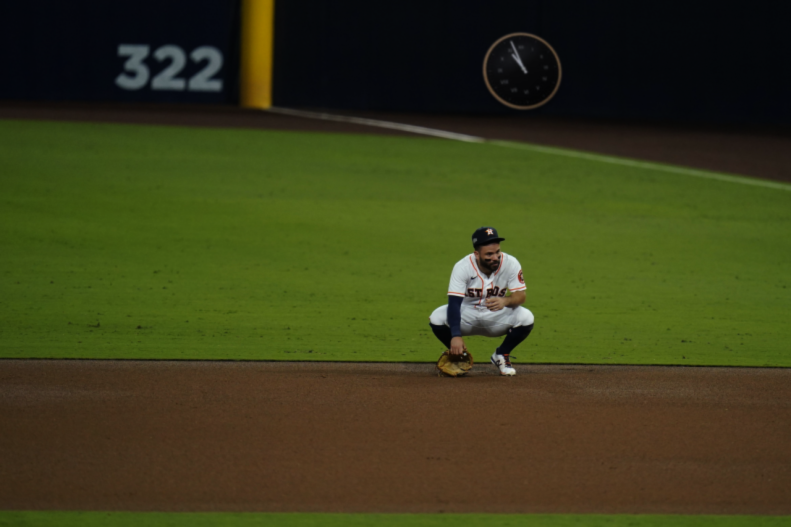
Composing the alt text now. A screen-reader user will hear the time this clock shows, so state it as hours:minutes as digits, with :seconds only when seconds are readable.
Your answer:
10:57
